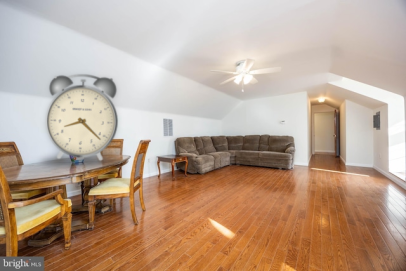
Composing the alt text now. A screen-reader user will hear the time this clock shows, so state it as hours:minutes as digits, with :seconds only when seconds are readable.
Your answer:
8:22
